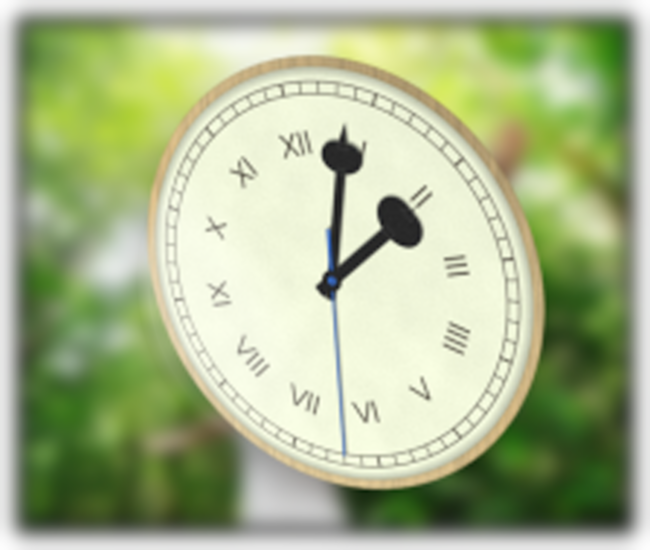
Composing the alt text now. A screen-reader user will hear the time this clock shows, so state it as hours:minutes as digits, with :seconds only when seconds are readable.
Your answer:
2:03:32
